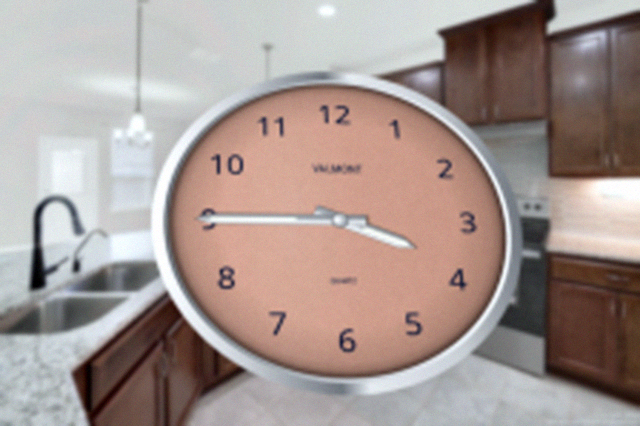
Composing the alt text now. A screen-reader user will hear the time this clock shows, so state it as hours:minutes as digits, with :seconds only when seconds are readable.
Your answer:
3:45
